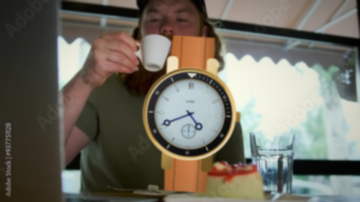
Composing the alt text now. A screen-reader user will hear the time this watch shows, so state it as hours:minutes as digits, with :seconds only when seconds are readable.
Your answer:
4:41
